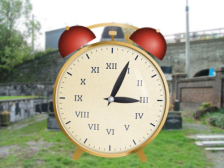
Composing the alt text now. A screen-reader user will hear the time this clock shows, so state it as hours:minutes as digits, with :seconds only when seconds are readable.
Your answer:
3:04
